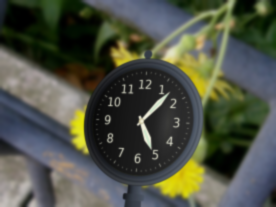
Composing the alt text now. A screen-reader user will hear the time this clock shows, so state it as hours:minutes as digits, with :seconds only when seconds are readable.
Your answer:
5:07
